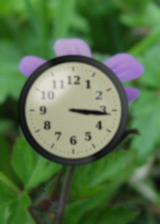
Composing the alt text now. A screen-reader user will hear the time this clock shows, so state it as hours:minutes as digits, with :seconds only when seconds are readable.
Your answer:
3:16
